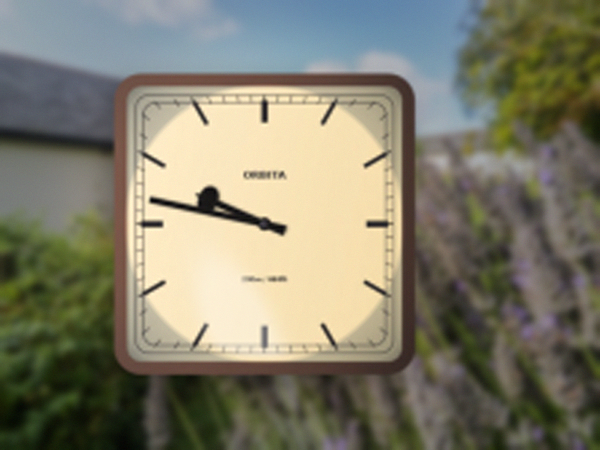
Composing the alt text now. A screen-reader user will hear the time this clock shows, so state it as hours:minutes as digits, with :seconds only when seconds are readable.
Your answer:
9:47
